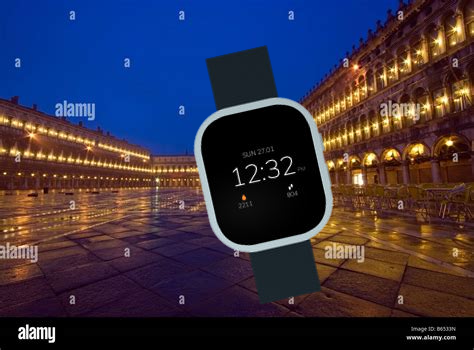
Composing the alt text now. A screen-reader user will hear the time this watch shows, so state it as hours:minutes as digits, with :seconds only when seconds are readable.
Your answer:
12:32
